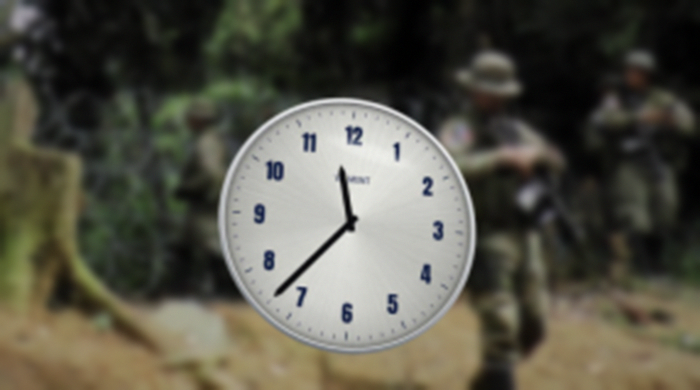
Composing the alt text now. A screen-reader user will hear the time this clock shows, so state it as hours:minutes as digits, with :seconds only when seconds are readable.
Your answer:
11:37
